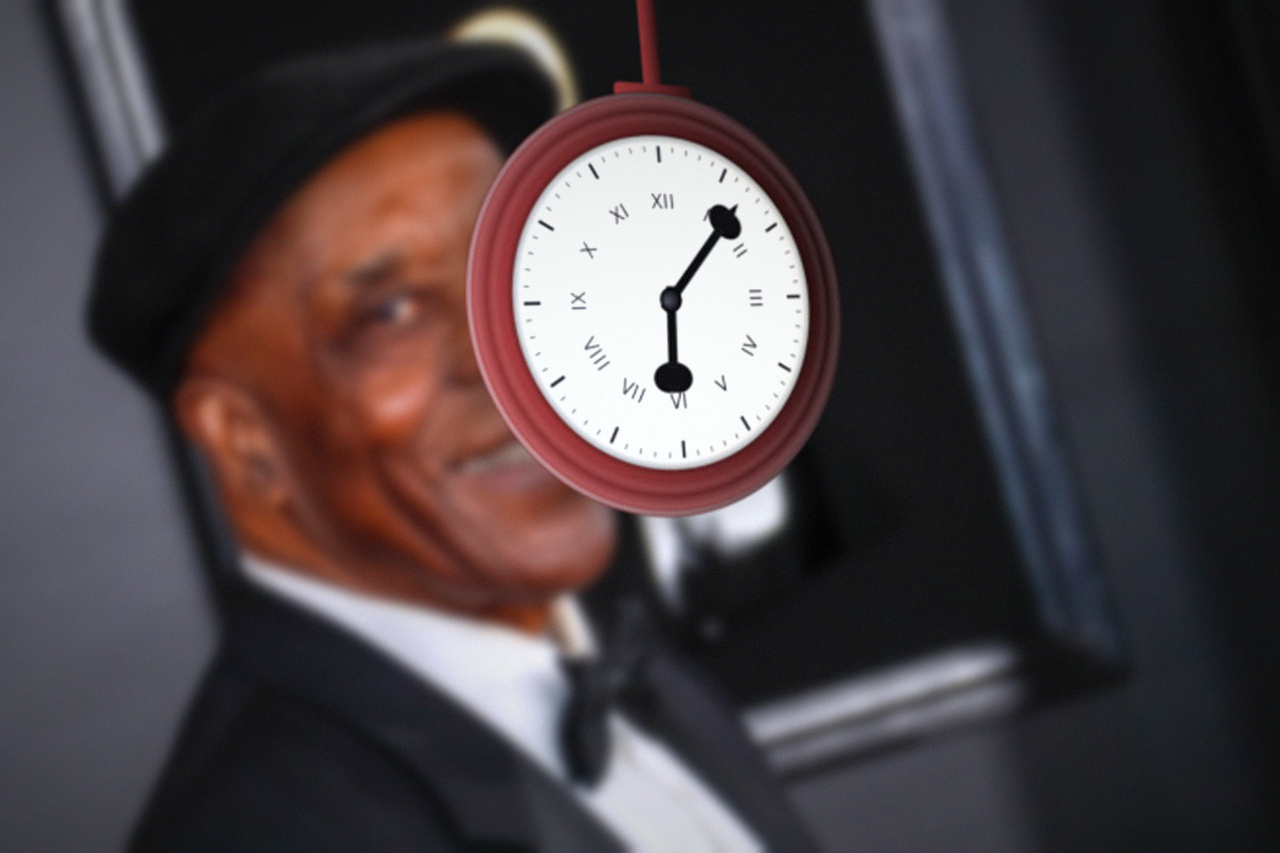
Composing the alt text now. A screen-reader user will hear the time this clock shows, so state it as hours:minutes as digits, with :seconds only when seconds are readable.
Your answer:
6:07
